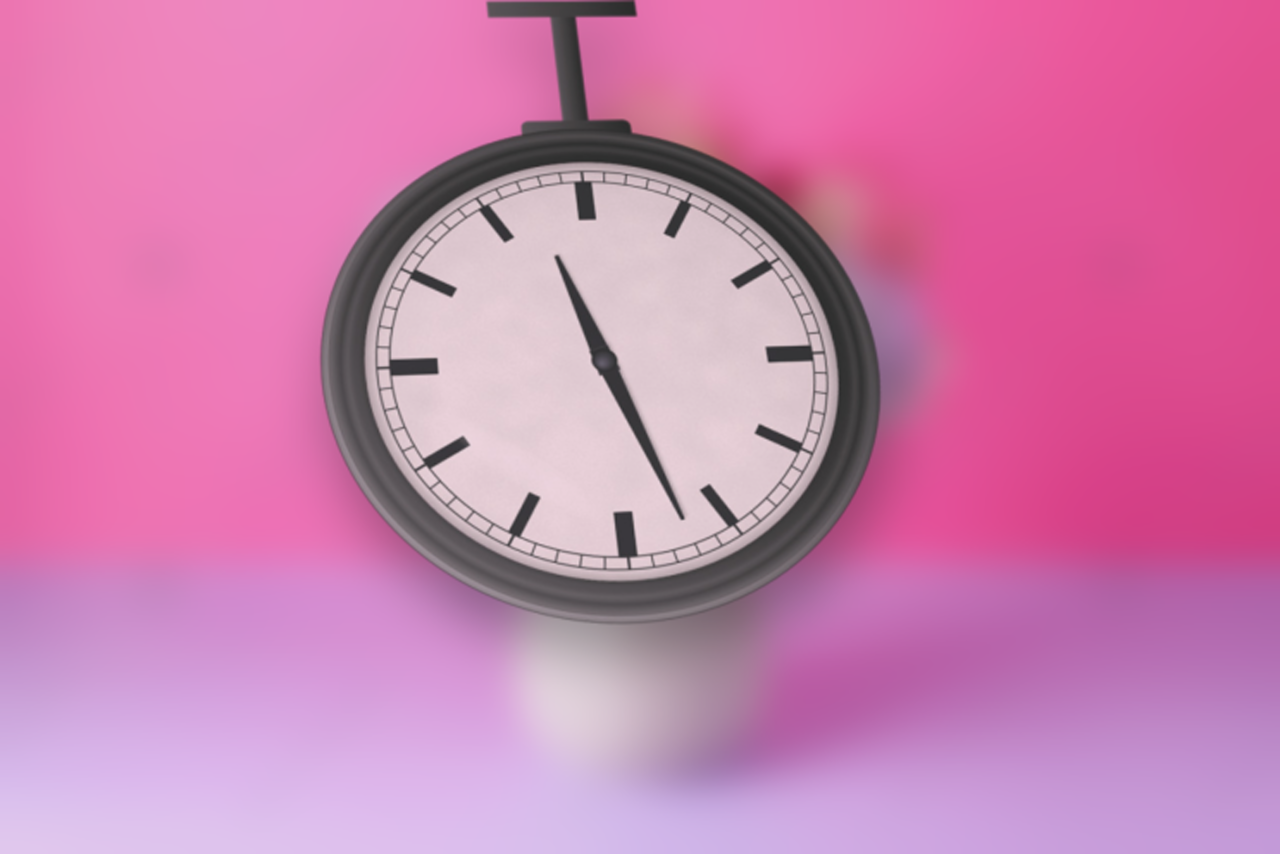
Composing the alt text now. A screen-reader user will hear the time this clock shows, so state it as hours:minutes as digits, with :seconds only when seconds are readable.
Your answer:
11:27
